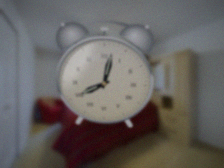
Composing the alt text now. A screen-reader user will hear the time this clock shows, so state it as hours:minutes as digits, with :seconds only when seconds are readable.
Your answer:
8:02
